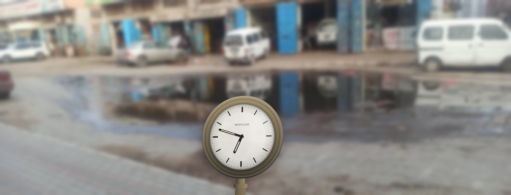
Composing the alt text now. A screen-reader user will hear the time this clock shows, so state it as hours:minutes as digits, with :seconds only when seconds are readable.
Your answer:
6:48
